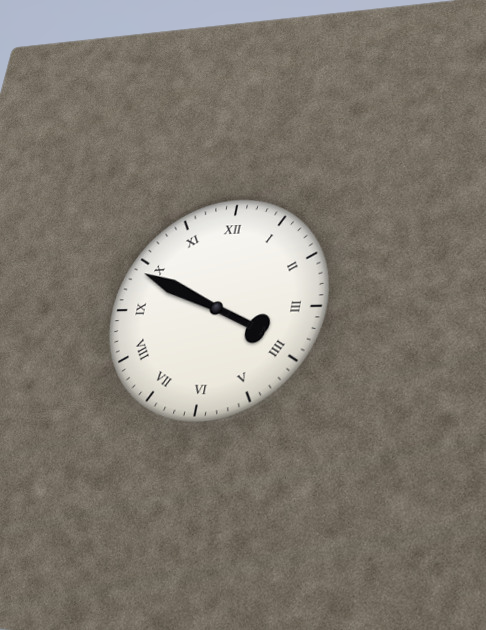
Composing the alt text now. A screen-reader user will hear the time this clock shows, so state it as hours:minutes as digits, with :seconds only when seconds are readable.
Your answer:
3:49
